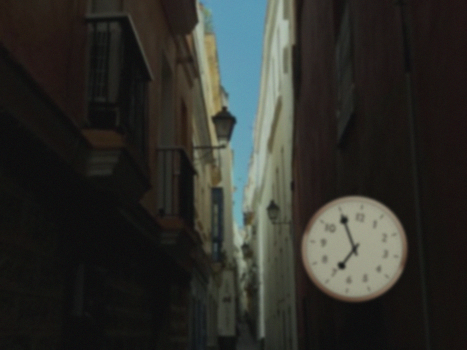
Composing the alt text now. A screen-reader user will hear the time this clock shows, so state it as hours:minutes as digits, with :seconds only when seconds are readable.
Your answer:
6:55
